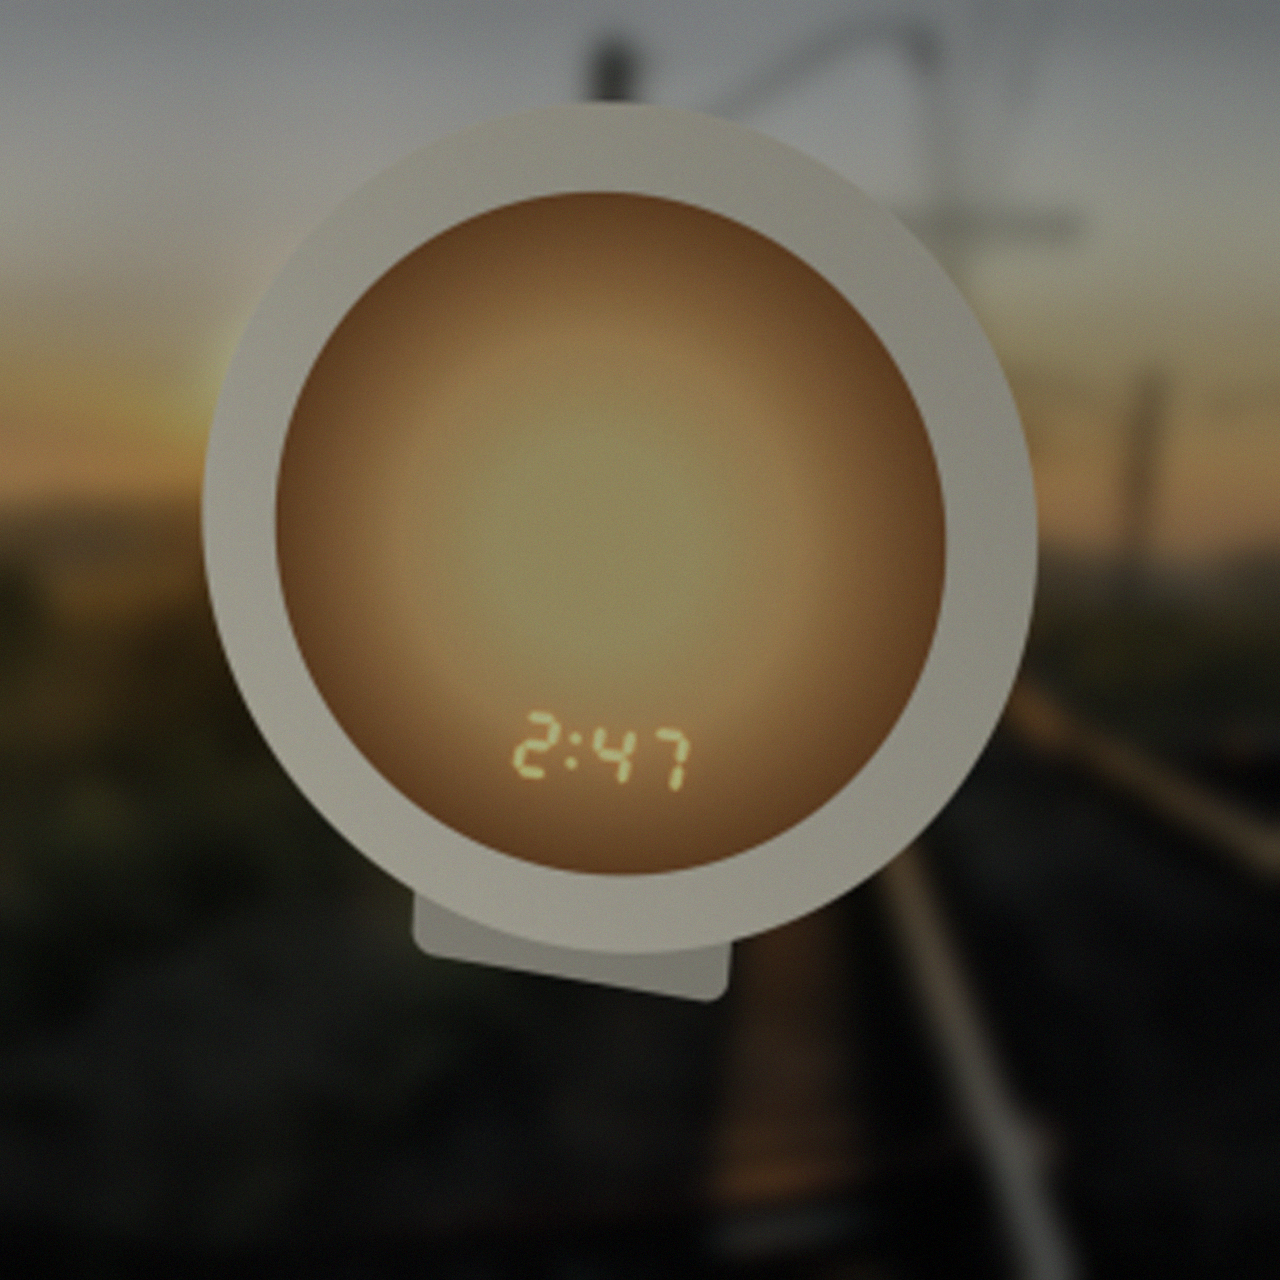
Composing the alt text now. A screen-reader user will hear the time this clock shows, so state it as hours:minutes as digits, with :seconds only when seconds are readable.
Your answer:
2:47
